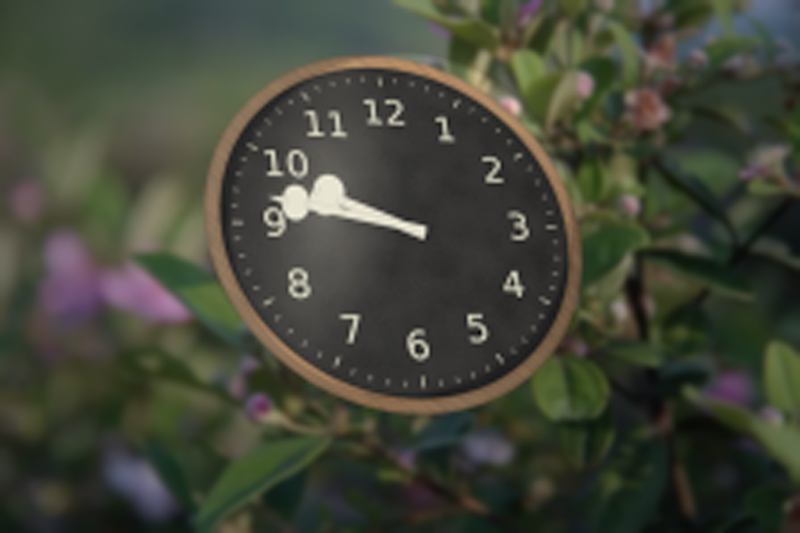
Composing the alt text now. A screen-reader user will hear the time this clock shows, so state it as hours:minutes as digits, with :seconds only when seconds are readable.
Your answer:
9:47
